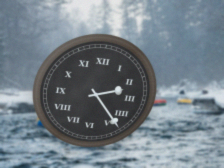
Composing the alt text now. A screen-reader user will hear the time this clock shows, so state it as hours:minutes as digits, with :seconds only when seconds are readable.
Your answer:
2:23
